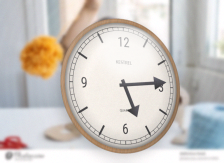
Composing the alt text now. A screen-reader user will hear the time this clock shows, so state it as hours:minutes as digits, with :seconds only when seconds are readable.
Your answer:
5:14
